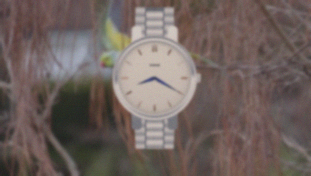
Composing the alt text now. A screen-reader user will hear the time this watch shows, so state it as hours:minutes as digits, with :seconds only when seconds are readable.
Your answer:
8:20
